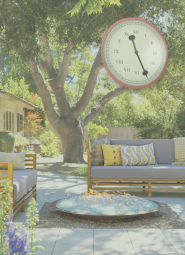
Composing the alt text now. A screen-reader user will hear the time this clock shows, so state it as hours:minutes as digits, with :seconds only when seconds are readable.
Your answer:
11:26
